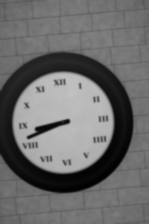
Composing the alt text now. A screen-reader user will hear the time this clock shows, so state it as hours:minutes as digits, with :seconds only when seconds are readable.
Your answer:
8:42
